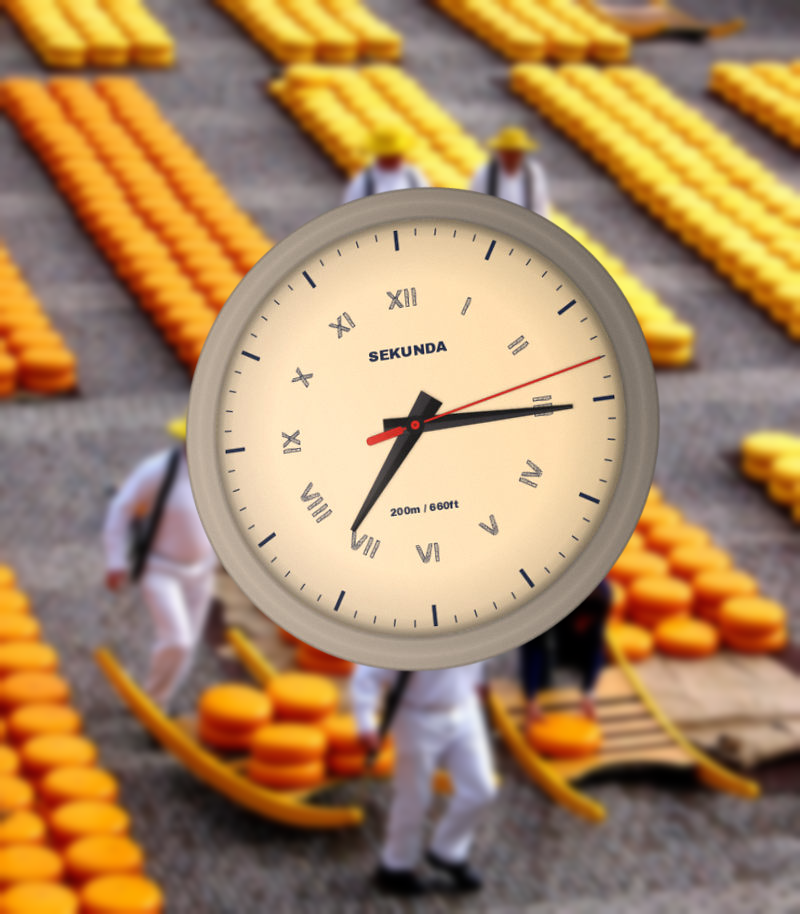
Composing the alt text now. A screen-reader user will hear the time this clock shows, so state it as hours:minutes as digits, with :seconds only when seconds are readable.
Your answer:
7:15:13
